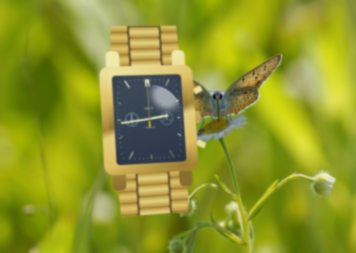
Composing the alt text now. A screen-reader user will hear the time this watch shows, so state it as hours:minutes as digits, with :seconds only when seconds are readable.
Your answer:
2:44
